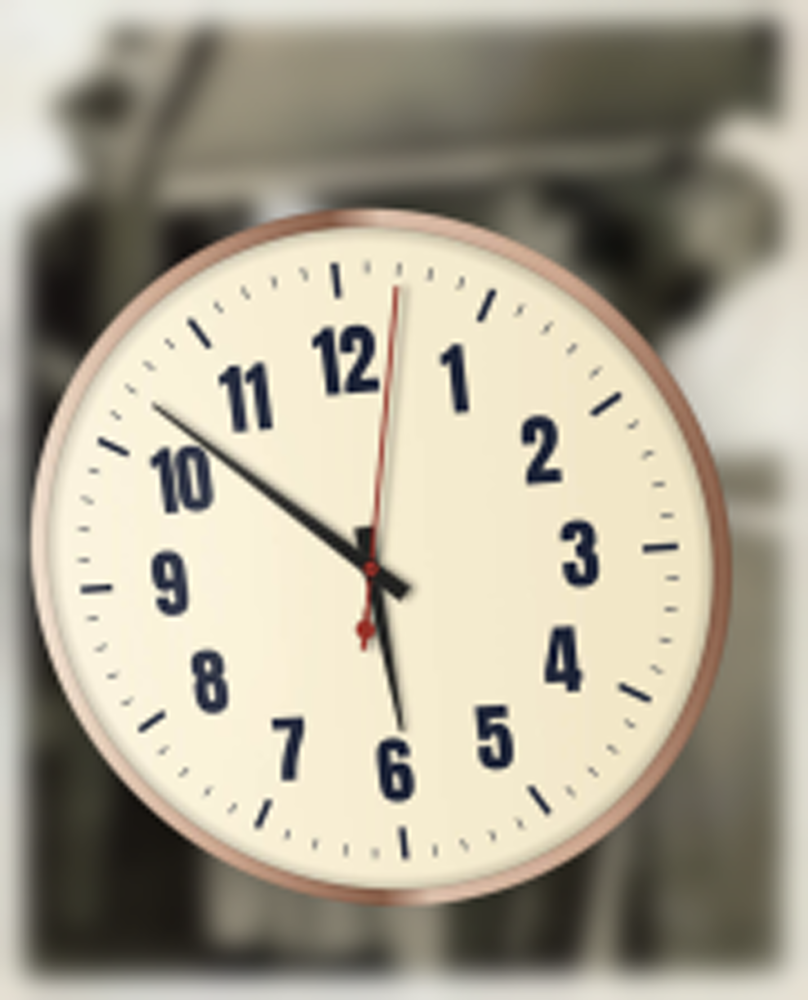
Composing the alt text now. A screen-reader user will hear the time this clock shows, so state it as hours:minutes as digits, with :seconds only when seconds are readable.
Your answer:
5:52:02
